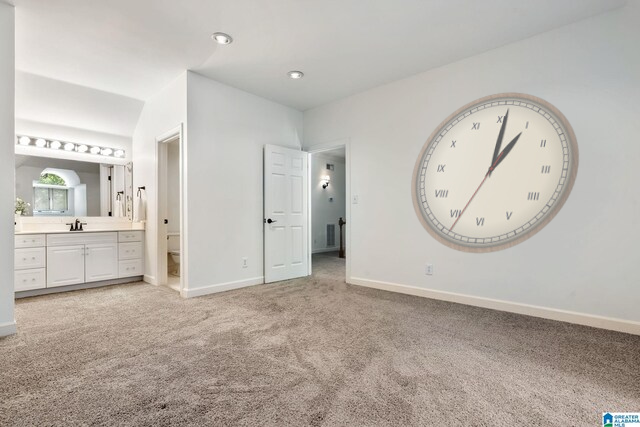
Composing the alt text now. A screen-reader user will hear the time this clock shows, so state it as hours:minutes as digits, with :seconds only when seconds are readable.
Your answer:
1:00:34
